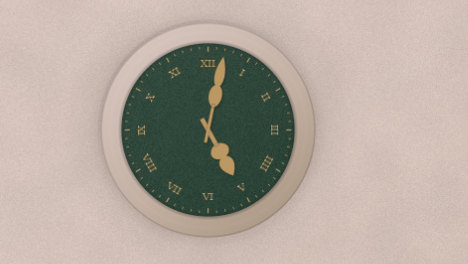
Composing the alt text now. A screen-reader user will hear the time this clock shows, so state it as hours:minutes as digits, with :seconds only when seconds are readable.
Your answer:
5:02
